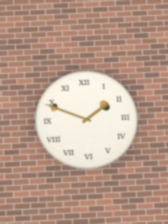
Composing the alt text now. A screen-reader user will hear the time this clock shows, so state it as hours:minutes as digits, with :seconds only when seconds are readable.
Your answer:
1:49
